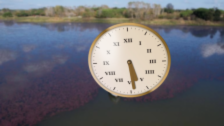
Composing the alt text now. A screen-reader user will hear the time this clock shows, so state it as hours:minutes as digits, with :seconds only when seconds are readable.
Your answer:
5:29
